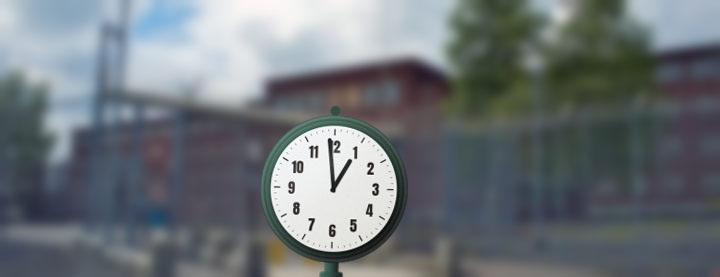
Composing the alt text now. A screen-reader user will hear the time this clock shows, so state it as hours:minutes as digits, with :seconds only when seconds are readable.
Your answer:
12:59
